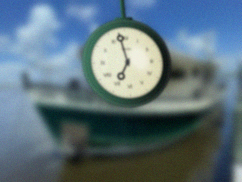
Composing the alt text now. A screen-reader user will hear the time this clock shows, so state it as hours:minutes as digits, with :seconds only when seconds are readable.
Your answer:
6:58
